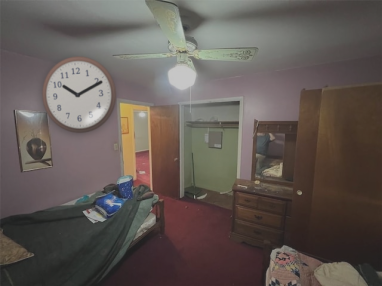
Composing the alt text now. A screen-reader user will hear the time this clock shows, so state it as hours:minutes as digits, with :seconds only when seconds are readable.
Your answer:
10:11
